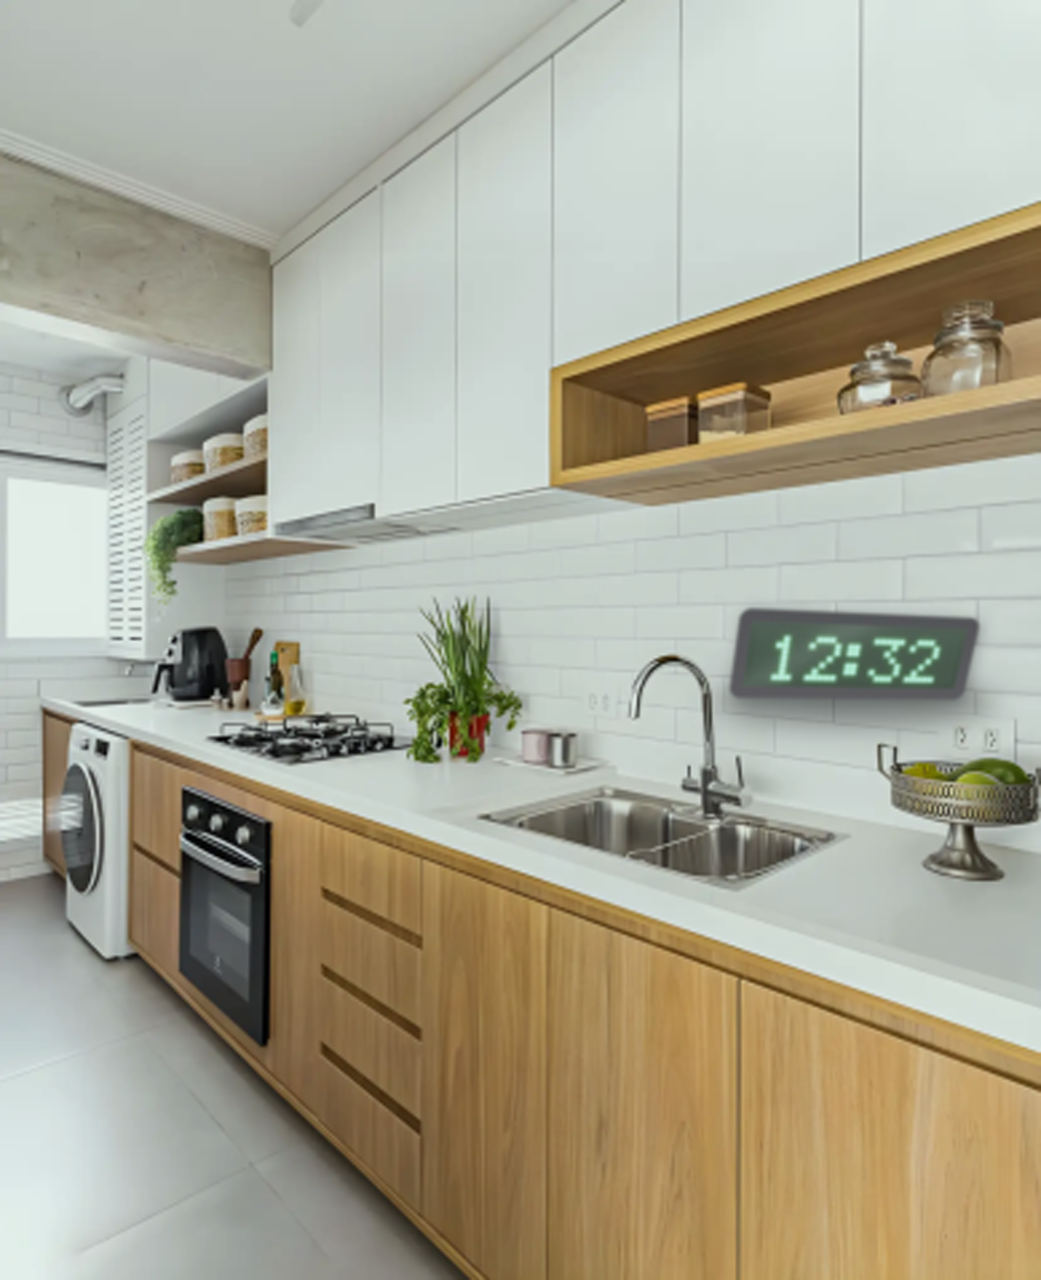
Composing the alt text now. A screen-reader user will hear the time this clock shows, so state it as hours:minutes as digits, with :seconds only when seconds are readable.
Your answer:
12:32
